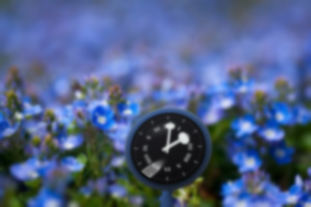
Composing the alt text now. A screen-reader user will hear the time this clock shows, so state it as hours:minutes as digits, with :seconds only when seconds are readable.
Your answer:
2:01
